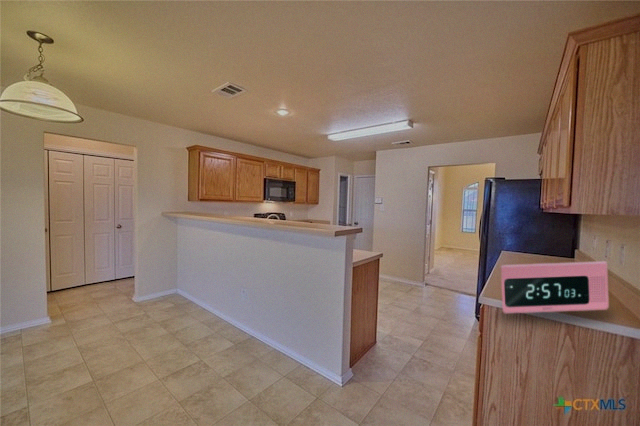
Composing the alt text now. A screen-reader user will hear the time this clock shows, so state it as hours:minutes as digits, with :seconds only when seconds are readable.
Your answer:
2:57
